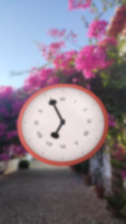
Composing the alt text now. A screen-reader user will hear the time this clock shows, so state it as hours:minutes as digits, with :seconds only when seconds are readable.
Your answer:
6:56
